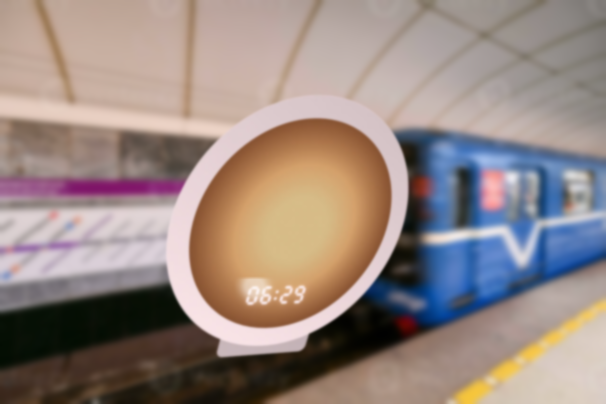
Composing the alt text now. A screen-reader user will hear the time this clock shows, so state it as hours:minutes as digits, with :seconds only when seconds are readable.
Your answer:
6:29
